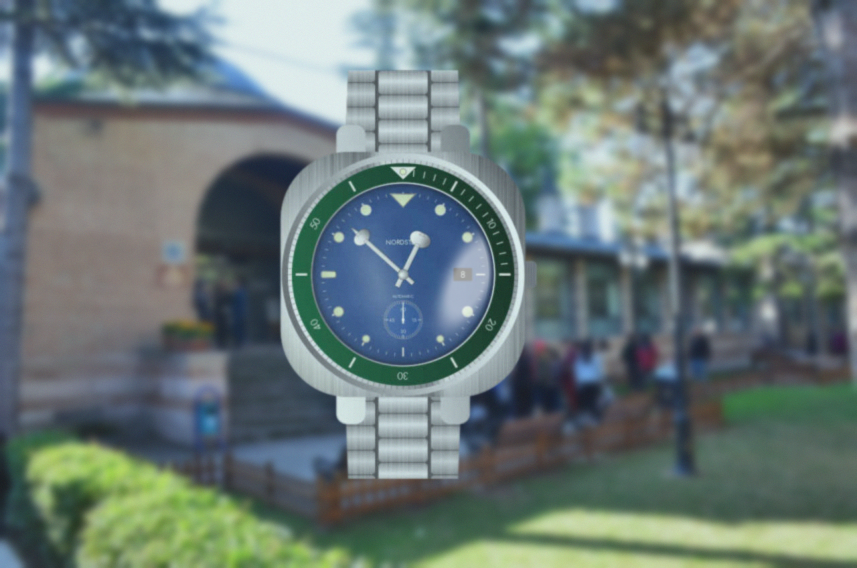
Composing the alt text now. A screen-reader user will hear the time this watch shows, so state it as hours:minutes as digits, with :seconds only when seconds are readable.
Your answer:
12:52
